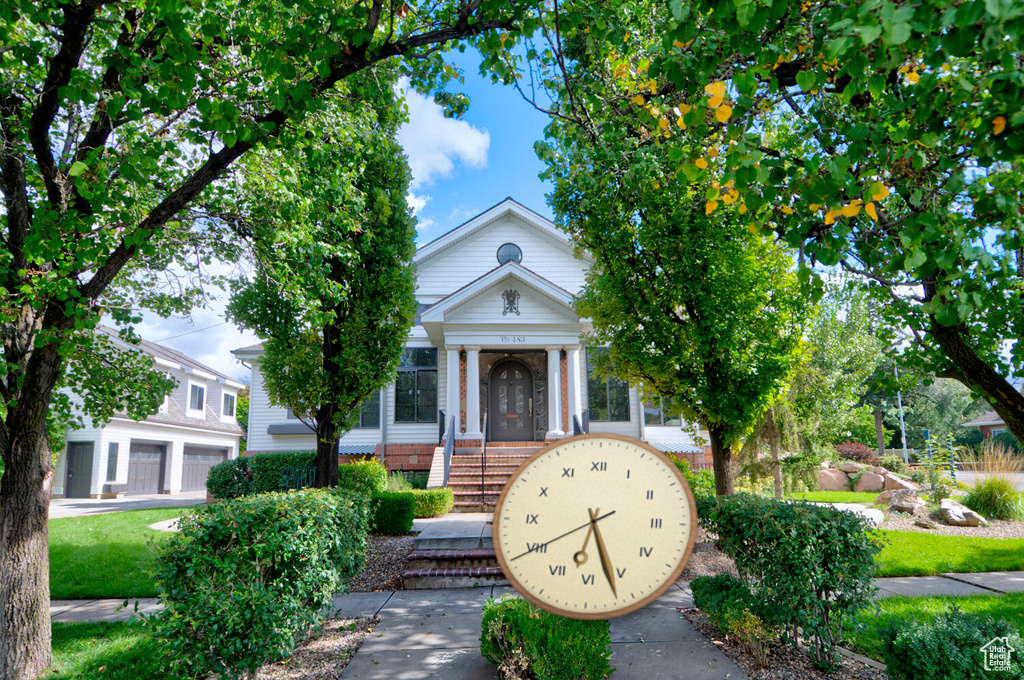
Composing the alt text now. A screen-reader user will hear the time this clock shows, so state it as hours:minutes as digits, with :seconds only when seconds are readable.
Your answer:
6:26:40
